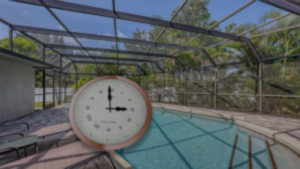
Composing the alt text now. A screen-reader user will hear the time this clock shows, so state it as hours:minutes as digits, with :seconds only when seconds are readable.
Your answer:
2:59
